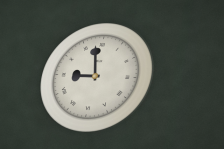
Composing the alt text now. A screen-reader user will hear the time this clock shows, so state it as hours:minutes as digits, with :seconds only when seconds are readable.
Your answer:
8:58
